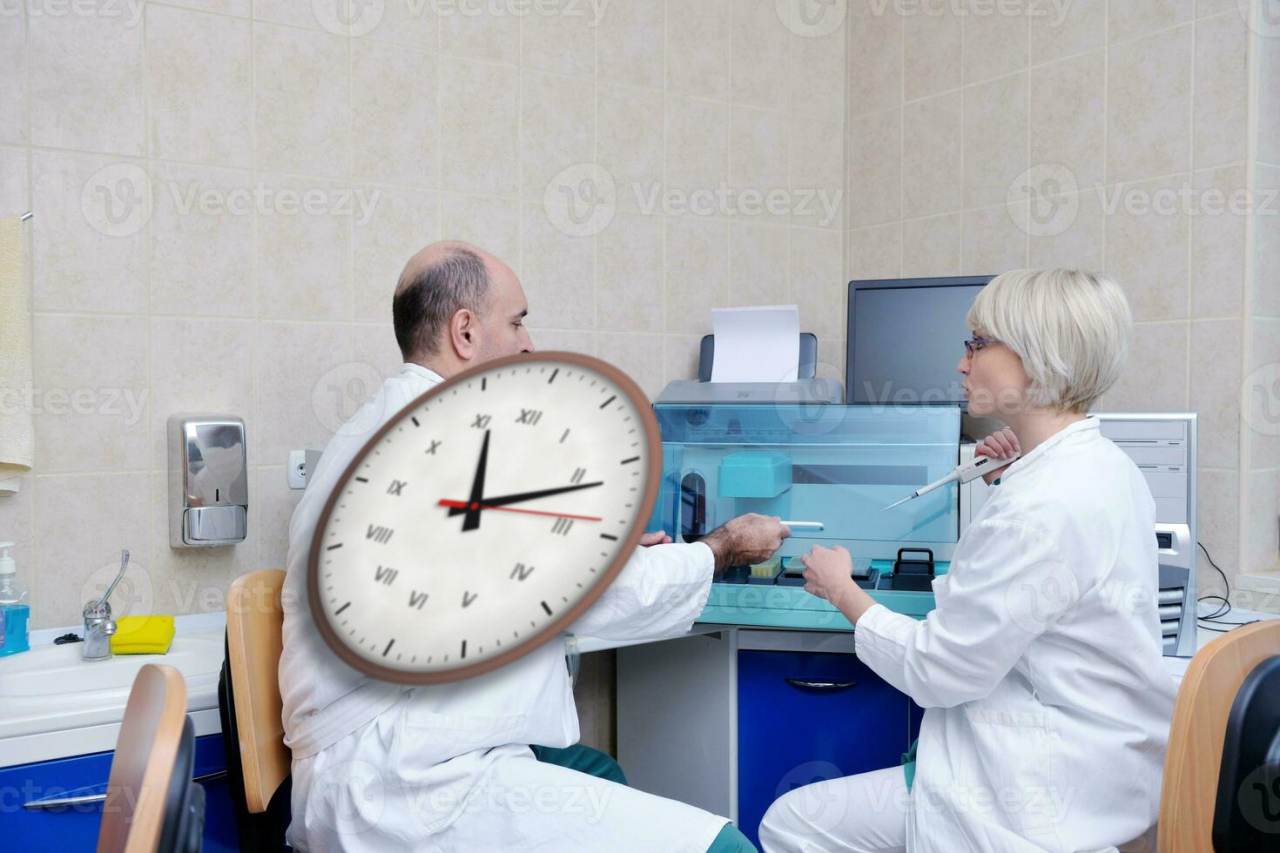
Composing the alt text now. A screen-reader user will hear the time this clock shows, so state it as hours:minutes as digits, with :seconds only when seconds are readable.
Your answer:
11:11:14
